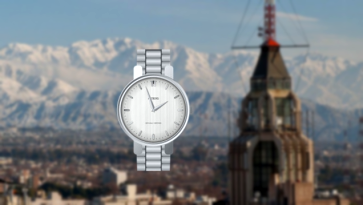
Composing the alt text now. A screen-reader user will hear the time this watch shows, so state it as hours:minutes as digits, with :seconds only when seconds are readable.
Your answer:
1:57
